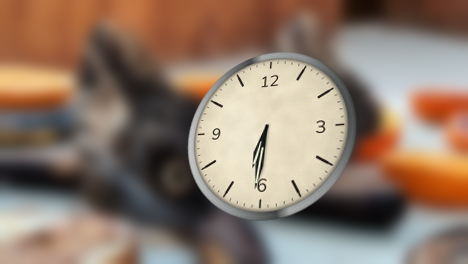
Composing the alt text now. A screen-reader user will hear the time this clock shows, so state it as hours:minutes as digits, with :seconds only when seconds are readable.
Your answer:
6:31
